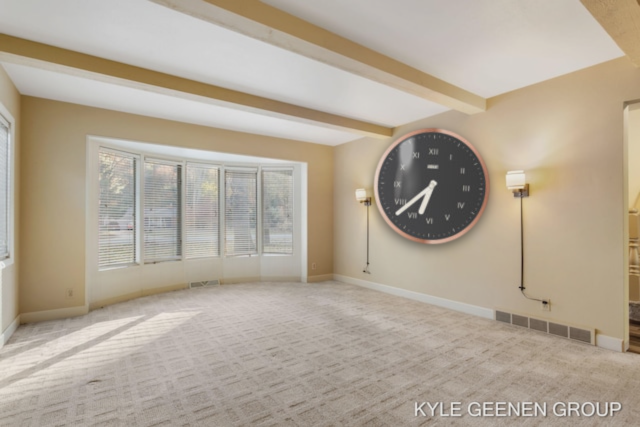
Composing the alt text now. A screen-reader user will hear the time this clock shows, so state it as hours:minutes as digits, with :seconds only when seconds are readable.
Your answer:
6:38
